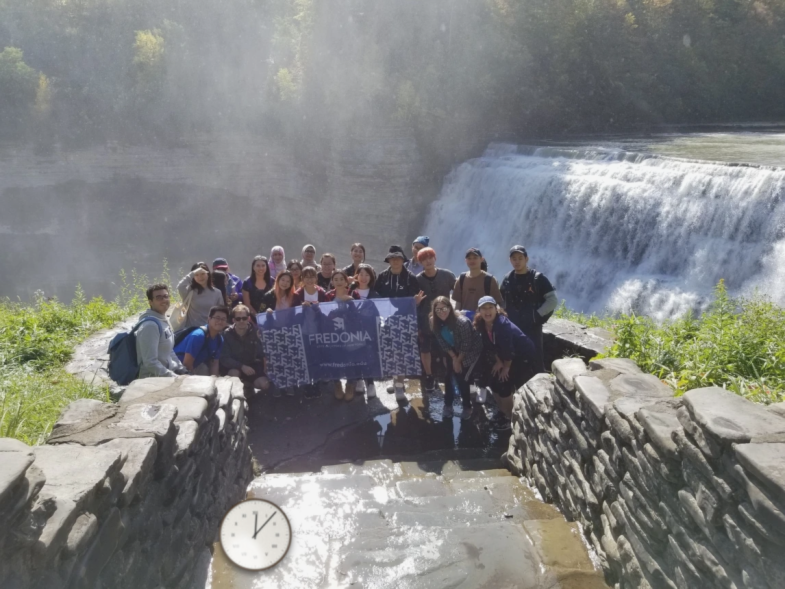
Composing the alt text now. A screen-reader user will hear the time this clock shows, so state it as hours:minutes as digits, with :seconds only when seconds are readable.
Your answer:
12:07
